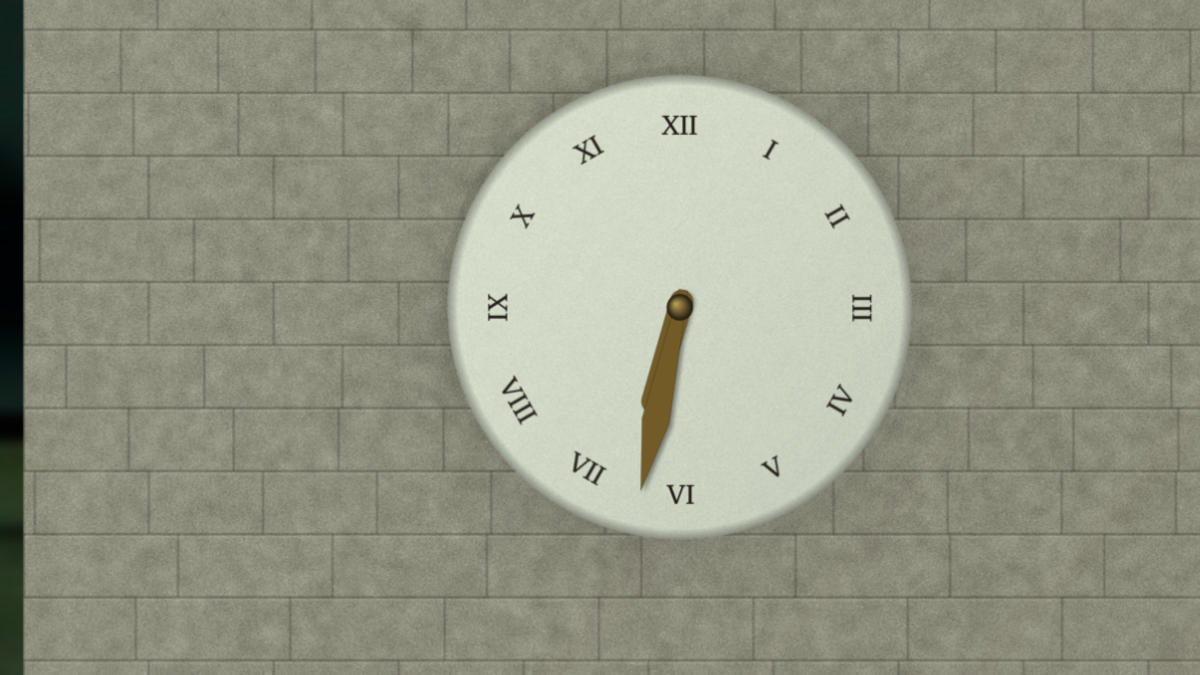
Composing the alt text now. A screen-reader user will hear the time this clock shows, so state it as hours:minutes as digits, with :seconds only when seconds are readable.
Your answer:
6:32
